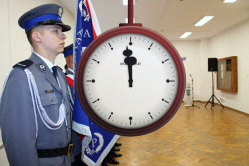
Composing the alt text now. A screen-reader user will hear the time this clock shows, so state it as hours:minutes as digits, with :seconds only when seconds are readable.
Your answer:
11:59
